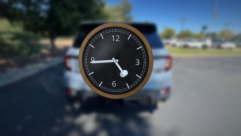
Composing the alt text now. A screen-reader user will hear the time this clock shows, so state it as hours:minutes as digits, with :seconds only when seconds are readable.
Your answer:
4:44
